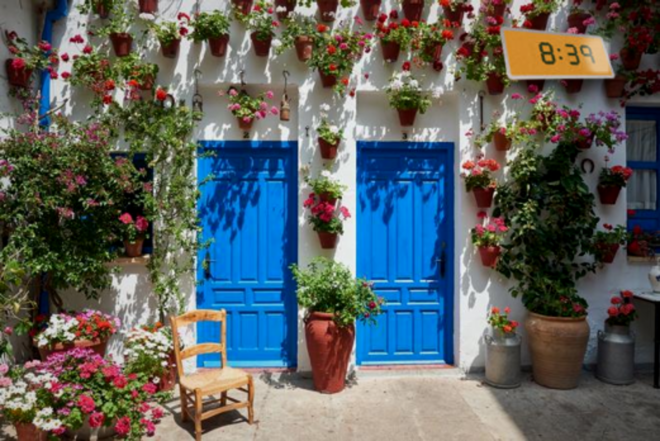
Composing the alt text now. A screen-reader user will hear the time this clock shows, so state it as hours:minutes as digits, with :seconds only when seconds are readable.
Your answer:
8:39
